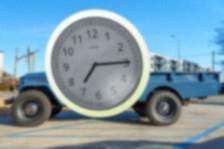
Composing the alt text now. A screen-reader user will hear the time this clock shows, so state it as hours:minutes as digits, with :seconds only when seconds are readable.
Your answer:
7:15
